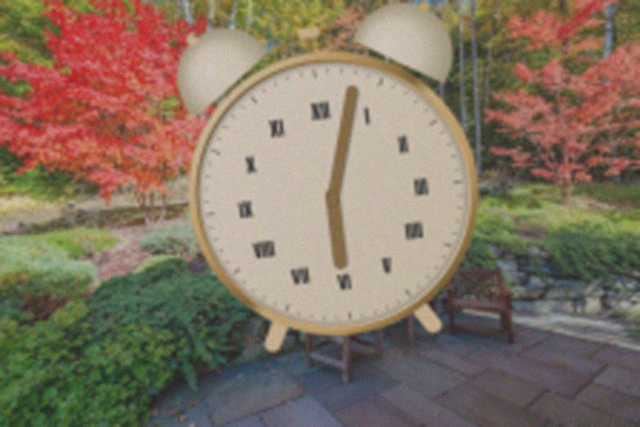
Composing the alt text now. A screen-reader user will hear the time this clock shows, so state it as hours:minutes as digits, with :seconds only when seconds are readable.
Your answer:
6:03
